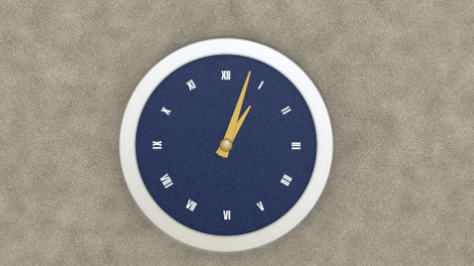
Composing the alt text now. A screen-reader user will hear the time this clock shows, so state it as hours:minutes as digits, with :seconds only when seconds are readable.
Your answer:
1:03
